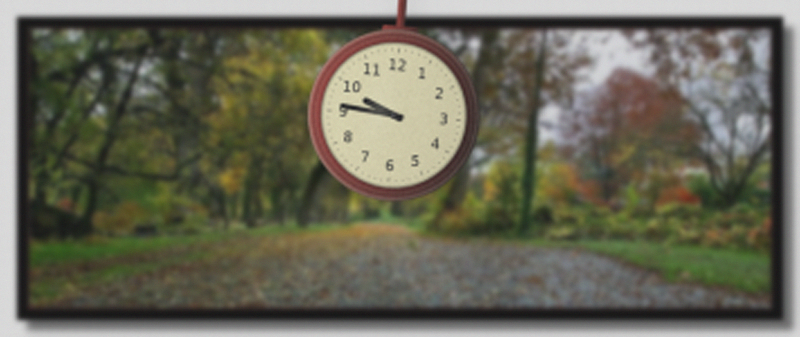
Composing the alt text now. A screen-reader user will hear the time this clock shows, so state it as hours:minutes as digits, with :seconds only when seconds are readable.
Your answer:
9:46
